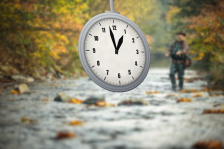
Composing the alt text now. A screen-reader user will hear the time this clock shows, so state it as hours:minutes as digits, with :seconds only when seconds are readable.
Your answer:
12:58
